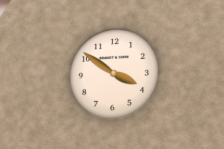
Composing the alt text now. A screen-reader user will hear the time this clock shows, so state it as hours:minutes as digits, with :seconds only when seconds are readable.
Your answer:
3:51
